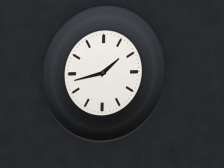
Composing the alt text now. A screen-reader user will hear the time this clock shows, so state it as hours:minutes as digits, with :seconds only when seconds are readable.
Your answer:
1:43
